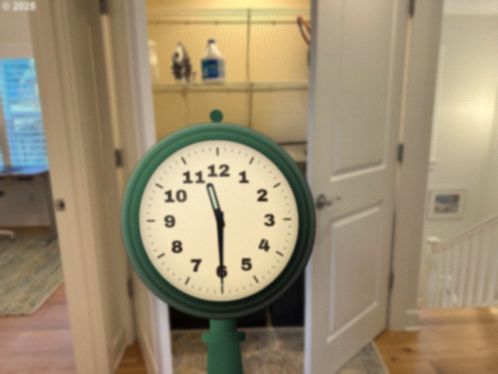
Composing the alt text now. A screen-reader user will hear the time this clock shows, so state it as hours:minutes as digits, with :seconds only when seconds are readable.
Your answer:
11:30
